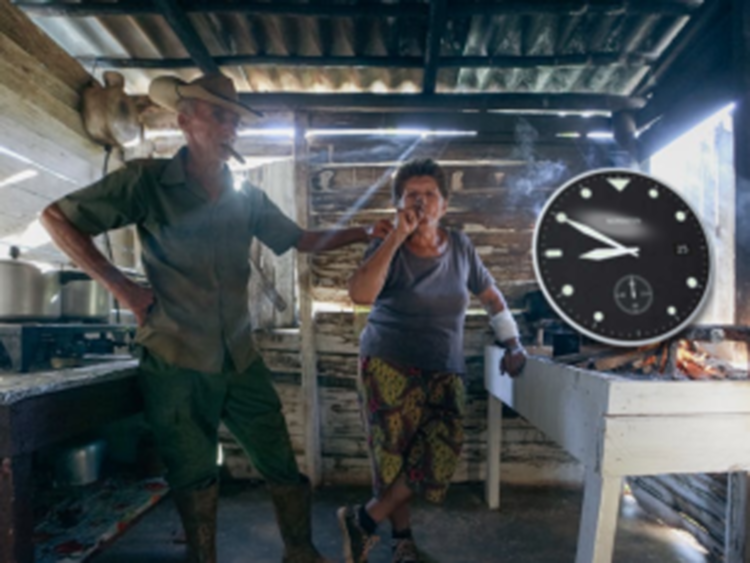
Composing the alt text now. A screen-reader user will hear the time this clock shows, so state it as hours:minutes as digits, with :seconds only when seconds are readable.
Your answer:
8:50
